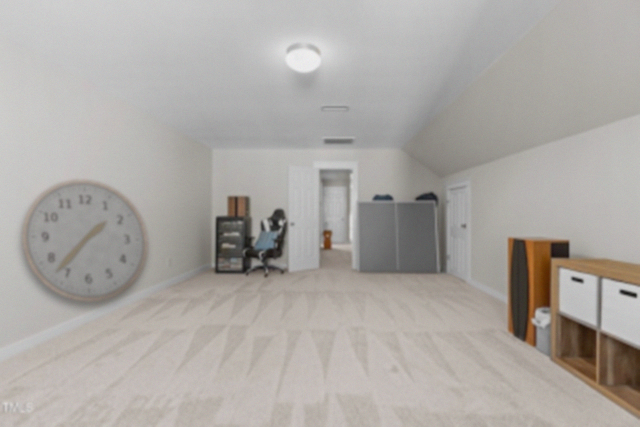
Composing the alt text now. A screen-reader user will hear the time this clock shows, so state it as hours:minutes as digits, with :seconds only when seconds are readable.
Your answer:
1:37
